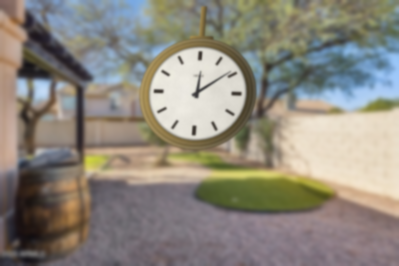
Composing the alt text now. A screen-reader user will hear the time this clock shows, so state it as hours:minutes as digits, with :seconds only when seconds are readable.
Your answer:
12:09
